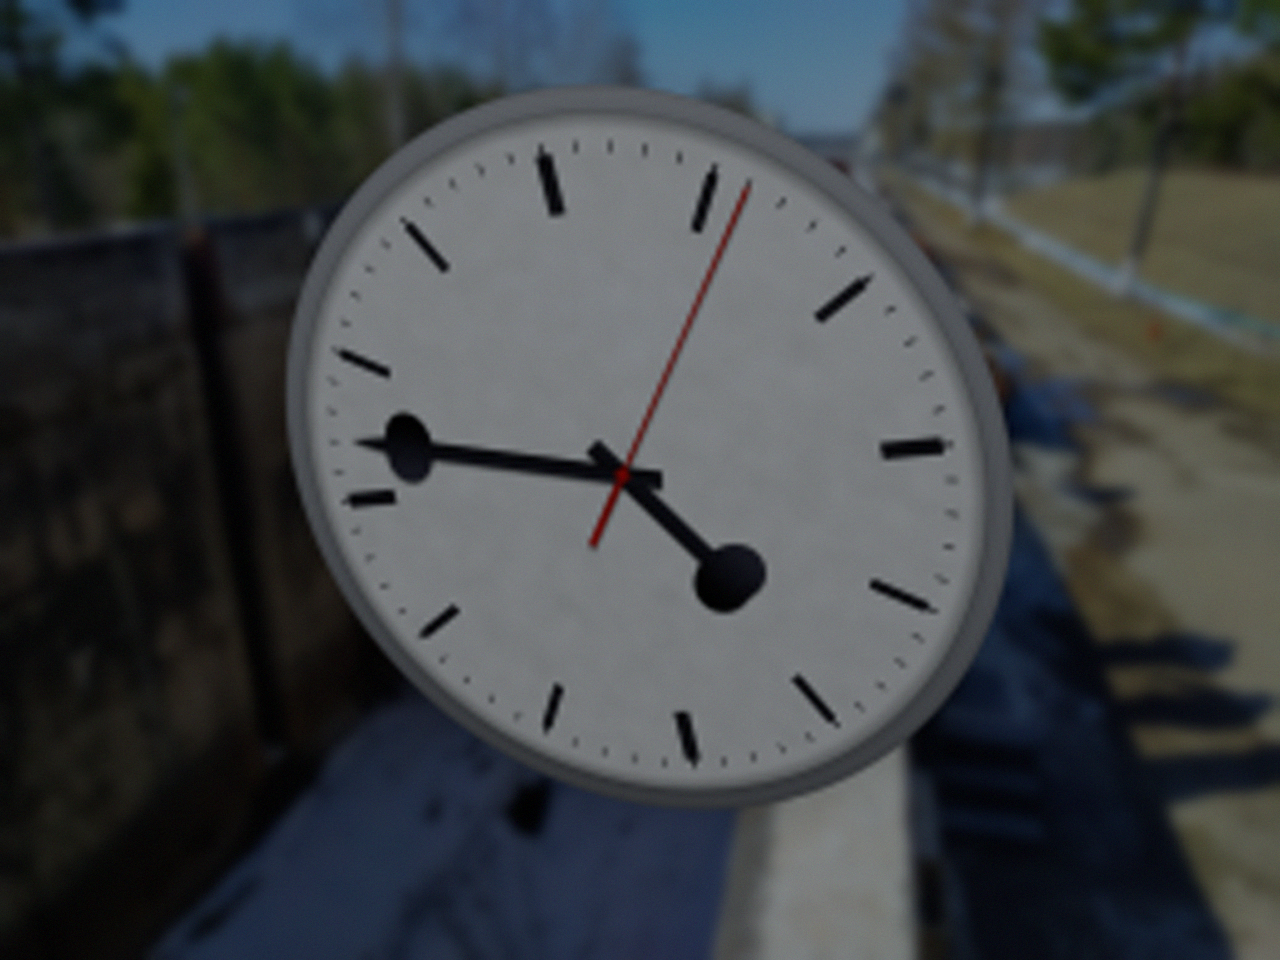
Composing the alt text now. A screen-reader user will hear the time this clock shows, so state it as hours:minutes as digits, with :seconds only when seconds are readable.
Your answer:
4:47:06
